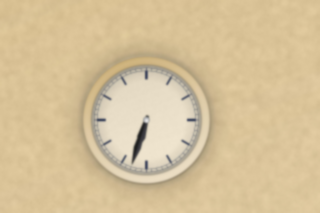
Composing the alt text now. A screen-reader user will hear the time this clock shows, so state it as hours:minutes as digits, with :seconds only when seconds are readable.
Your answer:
6:33
